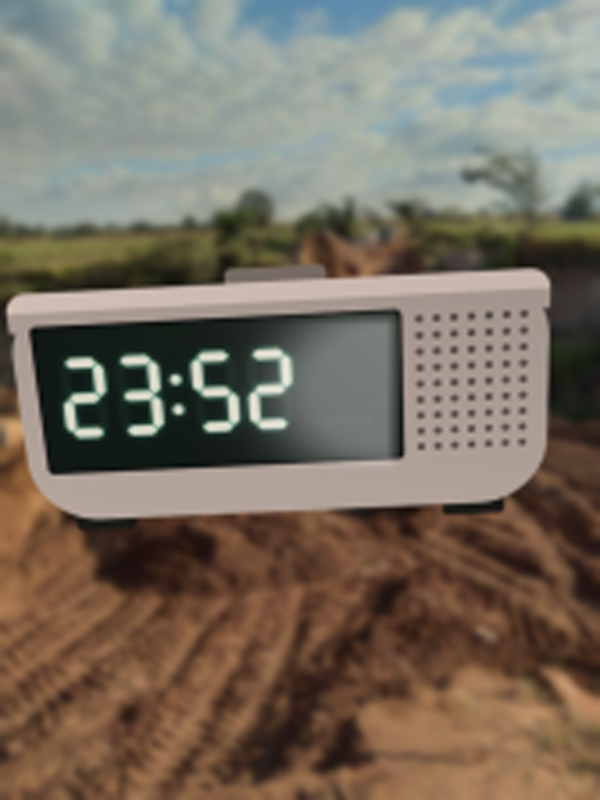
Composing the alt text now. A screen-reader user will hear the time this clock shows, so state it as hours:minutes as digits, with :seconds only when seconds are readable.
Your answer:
23:52
